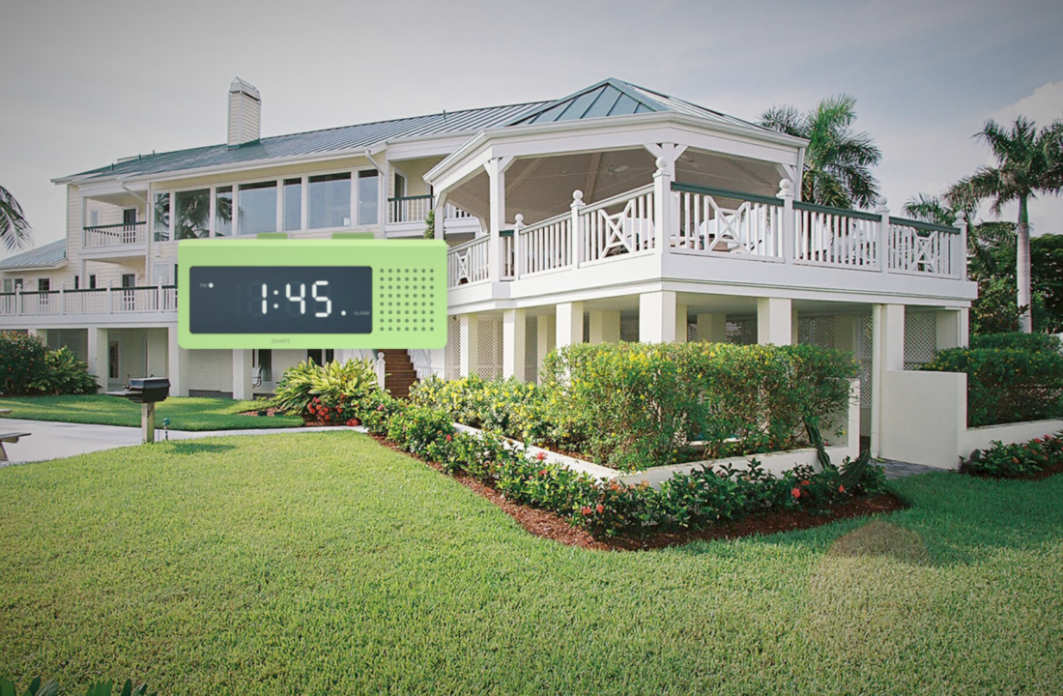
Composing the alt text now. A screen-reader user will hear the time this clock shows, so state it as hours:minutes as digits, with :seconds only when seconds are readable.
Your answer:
1:45
